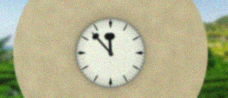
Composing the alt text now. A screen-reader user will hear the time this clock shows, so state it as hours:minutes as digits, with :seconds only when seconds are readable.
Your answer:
11:53
